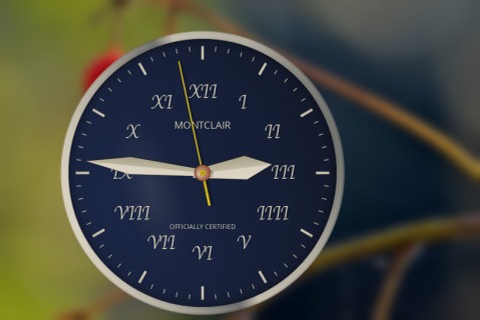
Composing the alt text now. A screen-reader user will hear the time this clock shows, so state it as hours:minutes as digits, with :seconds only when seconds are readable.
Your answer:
2:45:58
